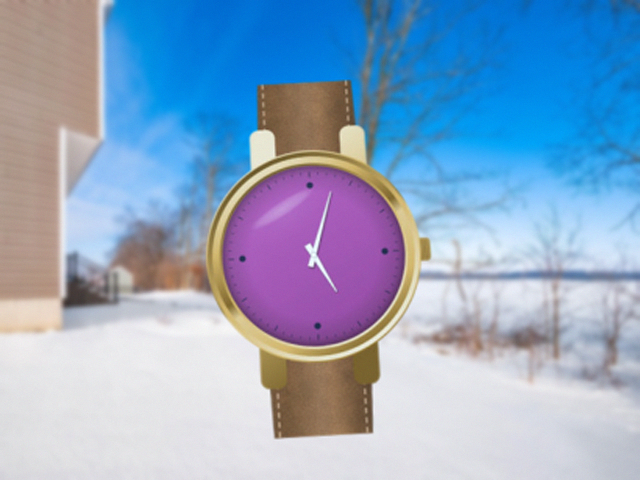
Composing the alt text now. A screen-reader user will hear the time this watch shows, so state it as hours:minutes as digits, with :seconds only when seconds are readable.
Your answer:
5:03
